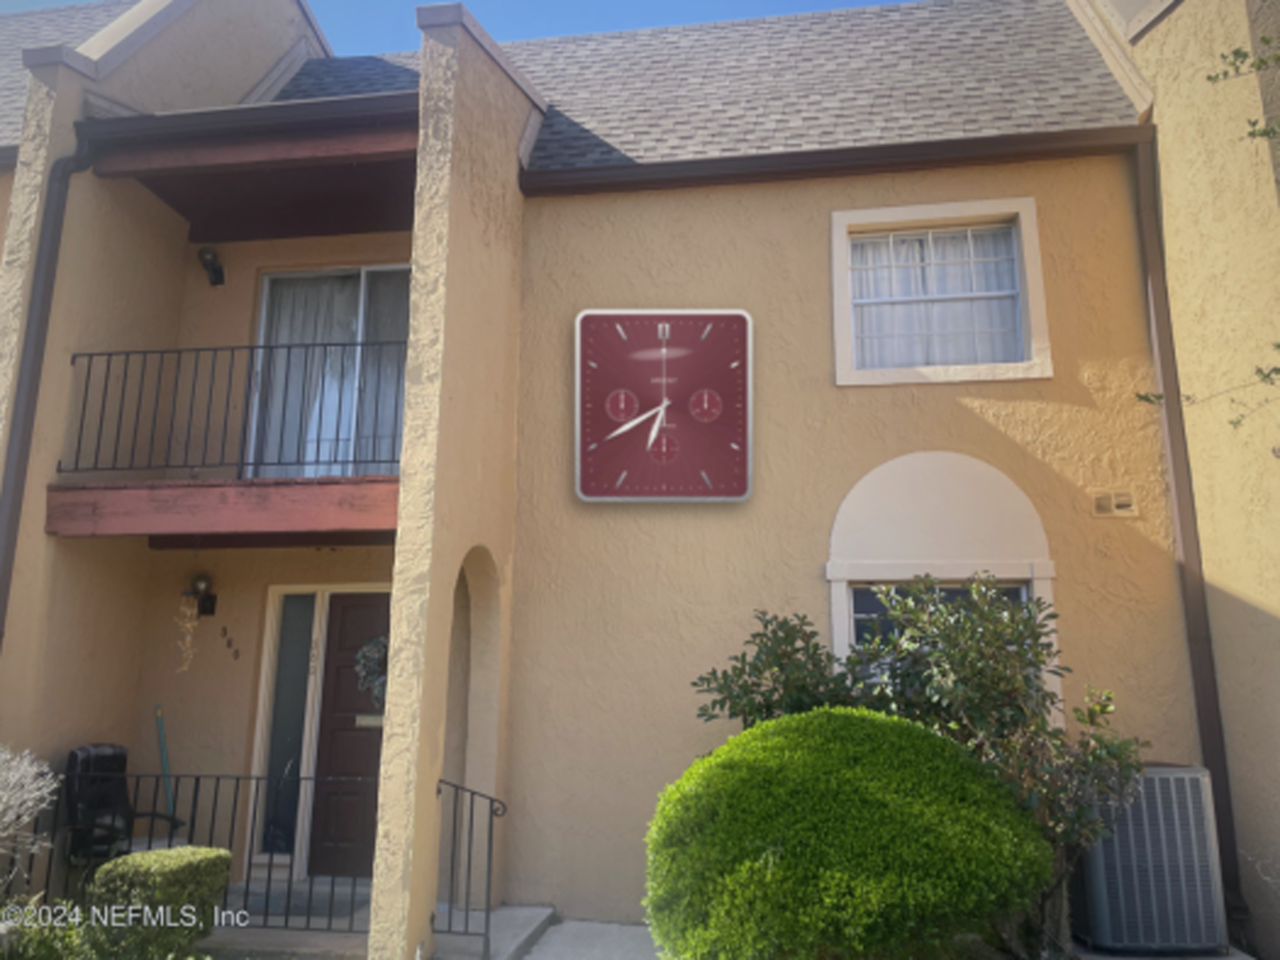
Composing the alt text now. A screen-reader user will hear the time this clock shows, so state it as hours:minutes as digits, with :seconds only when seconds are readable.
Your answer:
6:40
